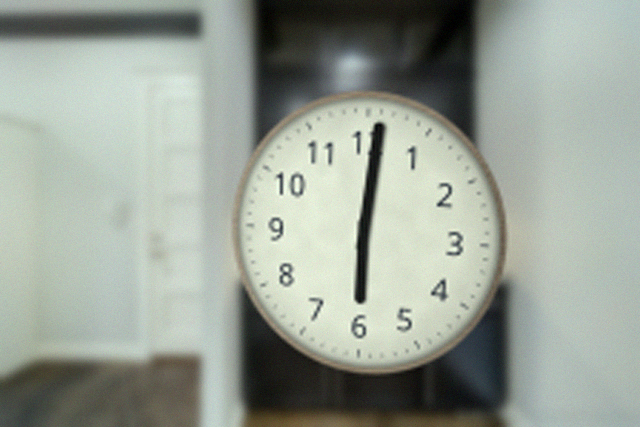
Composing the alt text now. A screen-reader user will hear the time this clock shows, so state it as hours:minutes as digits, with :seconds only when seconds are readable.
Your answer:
6:01
